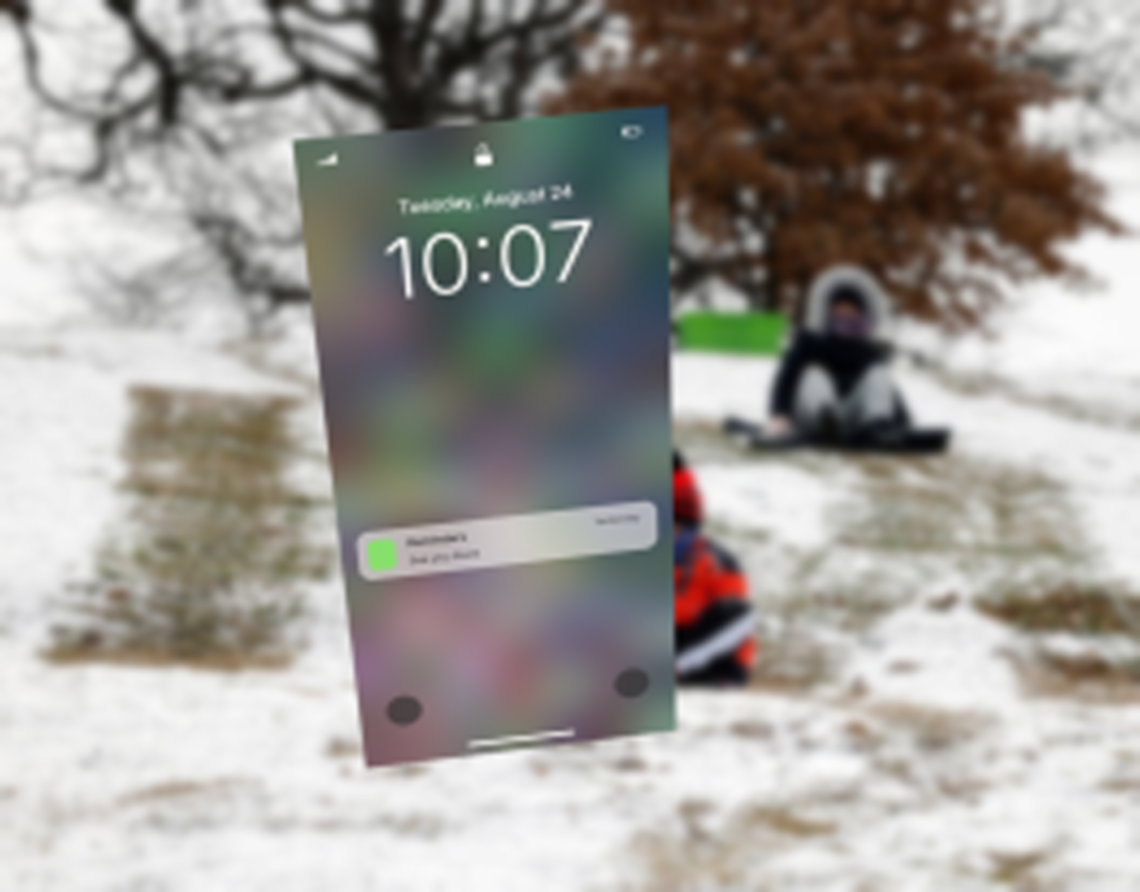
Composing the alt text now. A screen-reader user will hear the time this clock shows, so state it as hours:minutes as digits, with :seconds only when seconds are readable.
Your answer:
10:07
